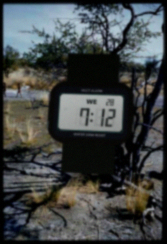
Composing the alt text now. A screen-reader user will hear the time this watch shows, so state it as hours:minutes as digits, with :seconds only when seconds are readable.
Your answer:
7:12
